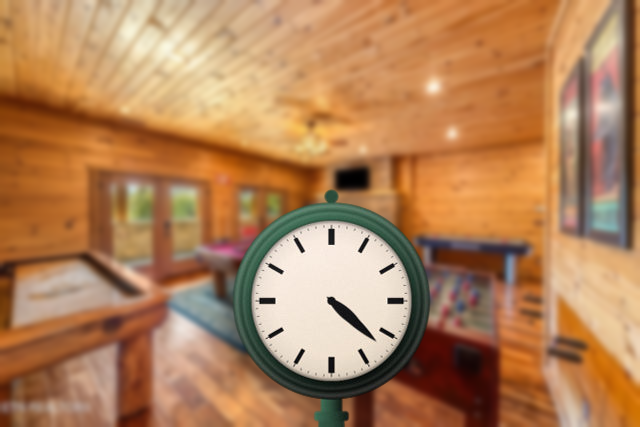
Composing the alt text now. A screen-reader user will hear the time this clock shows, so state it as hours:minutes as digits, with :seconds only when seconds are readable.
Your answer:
4:22
